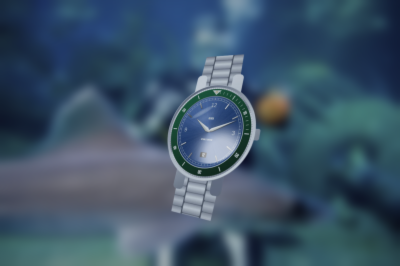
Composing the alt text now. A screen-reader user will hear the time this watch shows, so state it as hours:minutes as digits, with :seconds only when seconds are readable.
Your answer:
10:11
